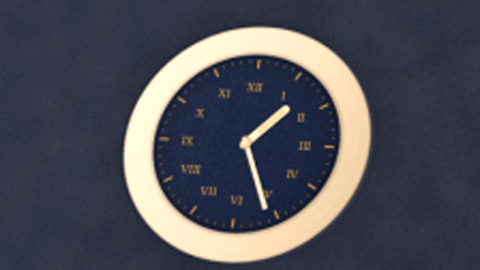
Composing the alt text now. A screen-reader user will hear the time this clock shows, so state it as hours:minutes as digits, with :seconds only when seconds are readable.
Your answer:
1:26
